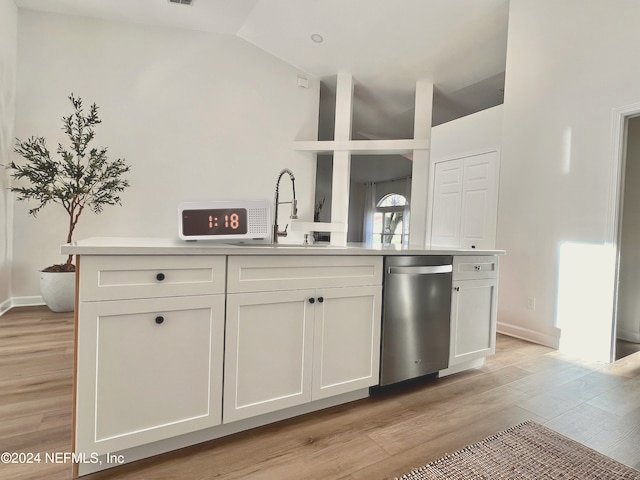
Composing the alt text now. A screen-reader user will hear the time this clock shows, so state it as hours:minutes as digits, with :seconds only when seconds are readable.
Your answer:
1:18
